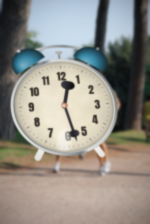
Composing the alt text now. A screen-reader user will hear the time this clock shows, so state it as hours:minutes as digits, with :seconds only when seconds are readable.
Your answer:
12:28
